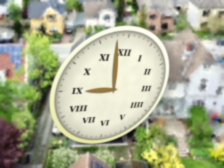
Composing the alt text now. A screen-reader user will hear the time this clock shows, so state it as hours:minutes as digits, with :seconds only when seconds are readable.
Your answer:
8:58
